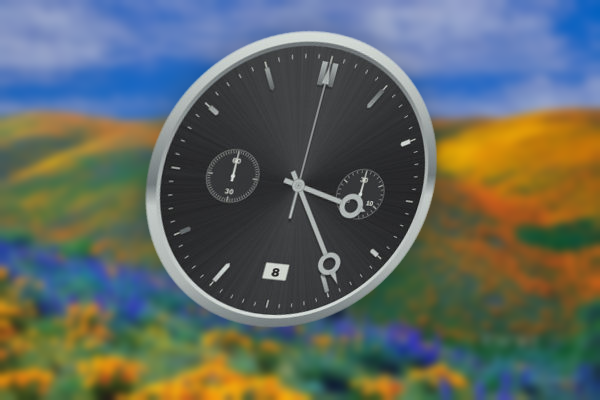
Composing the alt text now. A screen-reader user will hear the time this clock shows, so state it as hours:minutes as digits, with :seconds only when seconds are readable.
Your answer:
3:24
